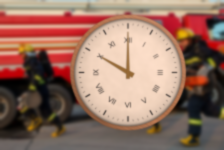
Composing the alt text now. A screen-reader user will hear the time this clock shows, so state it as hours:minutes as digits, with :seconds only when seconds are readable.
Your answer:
10:00
